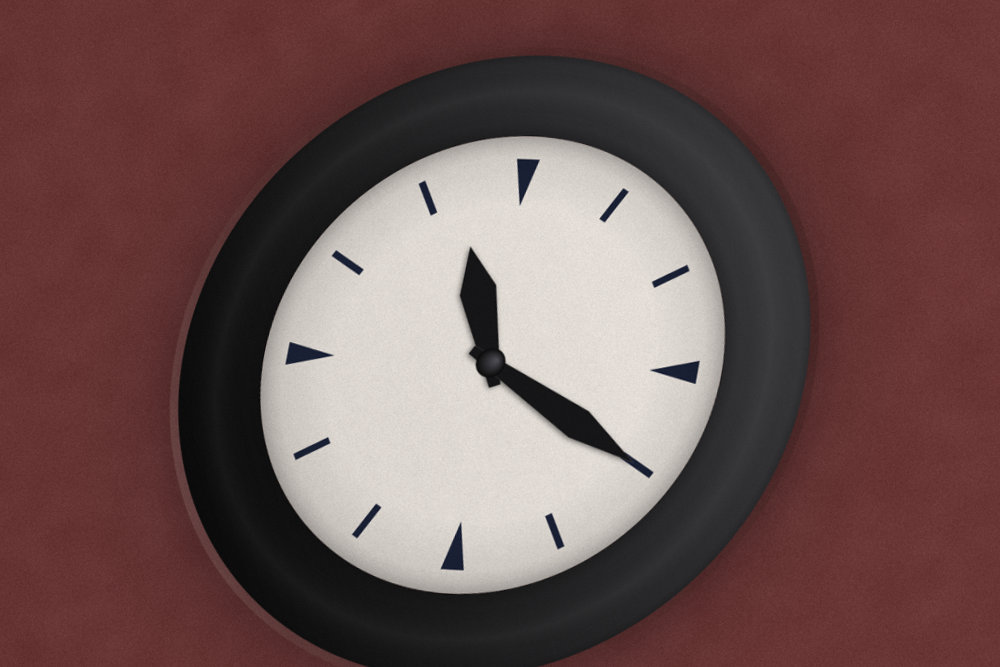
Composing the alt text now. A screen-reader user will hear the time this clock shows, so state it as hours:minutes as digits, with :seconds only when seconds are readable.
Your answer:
11:20
